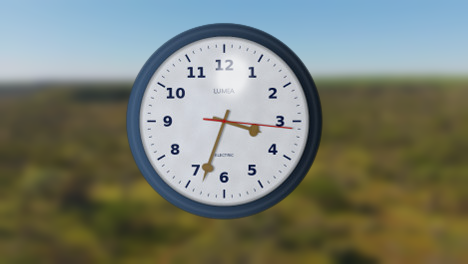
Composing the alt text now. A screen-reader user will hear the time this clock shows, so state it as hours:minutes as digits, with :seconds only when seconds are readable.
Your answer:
3:33:16
